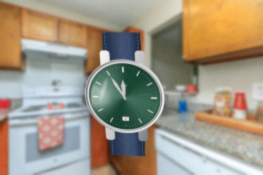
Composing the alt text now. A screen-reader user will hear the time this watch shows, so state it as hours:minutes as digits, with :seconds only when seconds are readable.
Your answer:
11:55
